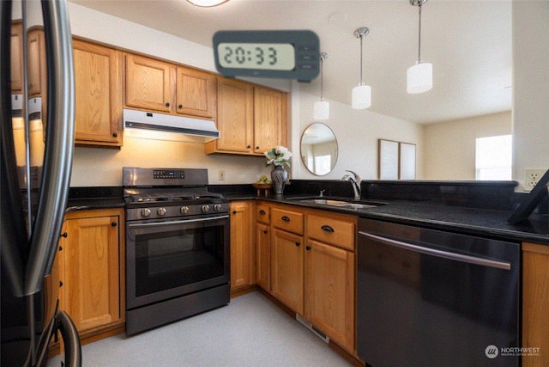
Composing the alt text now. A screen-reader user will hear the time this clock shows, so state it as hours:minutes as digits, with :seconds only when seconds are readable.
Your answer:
20:33
